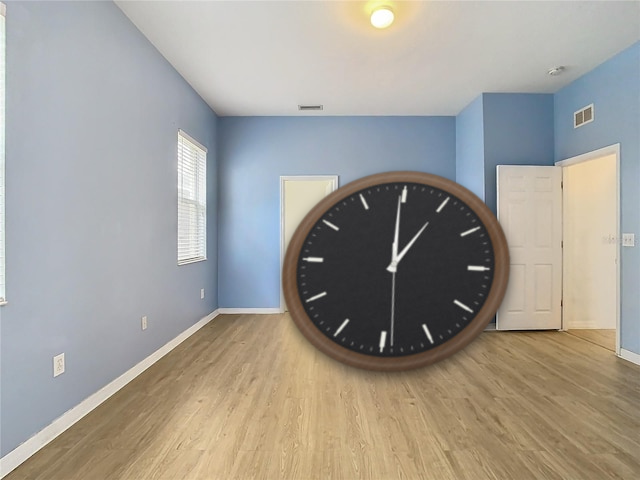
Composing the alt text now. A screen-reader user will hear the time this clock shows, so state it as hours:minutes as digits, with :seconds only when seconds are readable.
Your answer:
12:59:29
